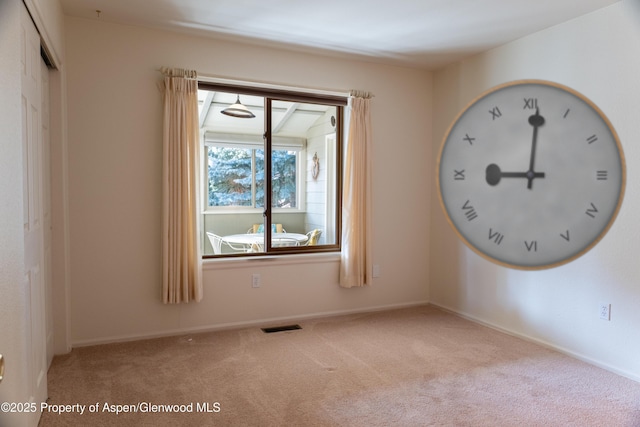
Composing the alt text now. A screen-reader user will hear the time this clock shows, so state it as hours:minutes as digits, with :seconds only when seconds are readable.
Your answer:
9:01
